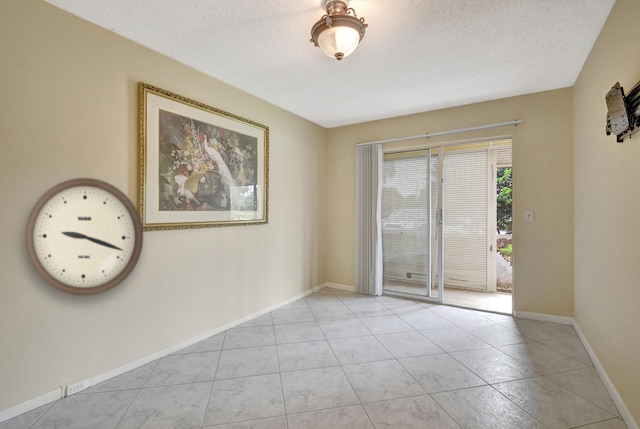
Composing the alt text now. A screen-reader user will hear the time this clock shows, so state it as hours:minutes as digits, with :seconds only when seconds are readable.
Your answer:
9:18
